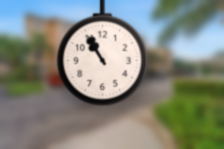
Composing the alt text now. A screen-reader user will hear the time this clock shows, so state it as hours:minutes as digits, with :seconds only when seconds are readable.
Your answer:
10:55
